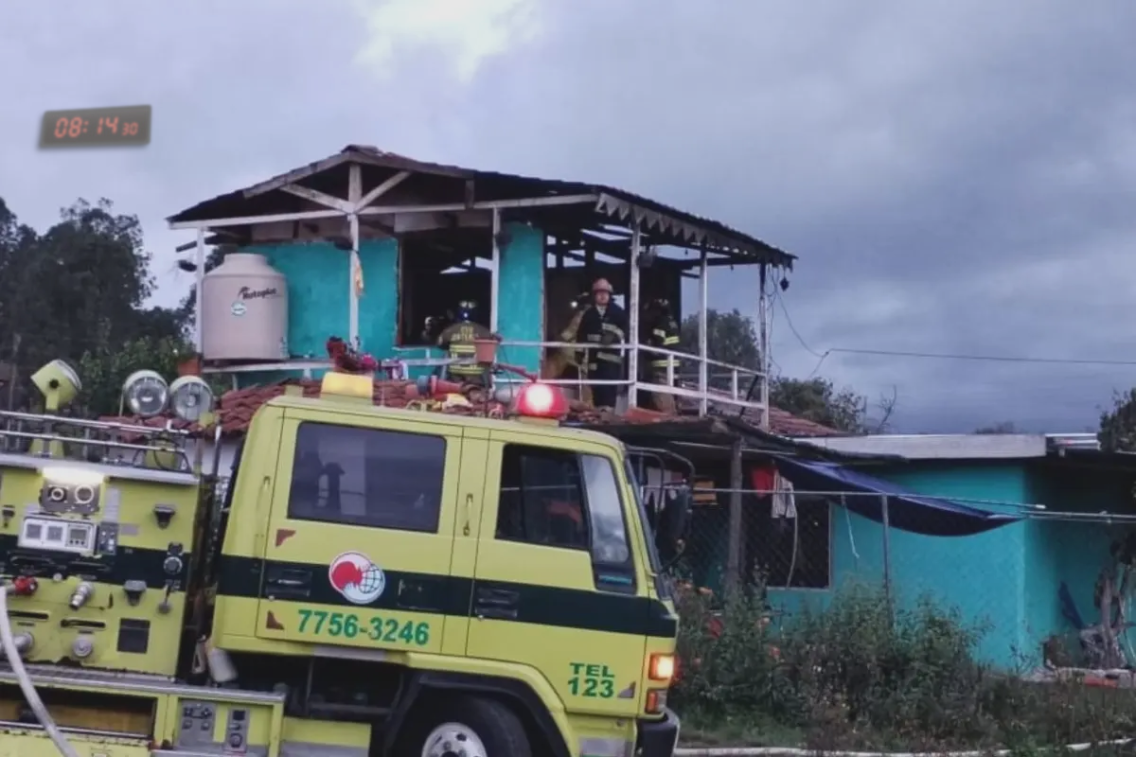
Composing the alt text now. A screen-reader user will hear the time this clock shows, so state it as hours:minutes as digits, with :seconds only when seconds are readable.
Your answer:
8:14
